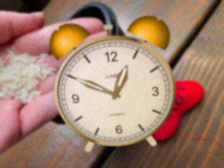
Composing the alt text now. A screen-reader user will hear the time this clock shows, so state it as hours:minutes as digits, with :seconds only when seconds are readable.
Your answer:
12:50
